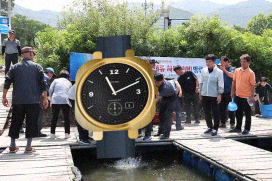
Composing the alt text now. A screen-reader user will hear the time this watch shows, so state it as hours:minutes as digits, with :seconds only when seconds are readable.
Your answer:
11:11
